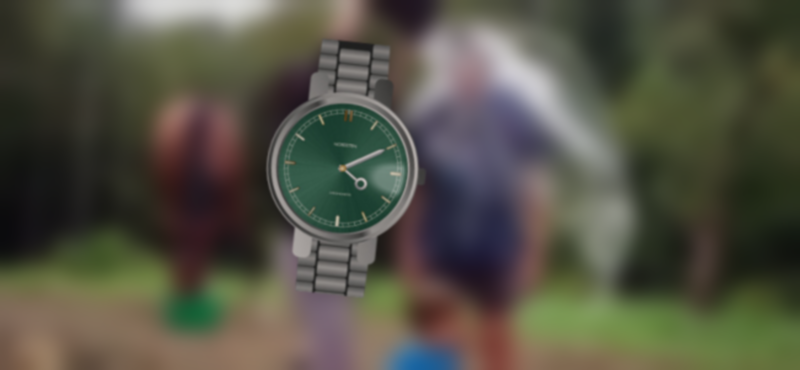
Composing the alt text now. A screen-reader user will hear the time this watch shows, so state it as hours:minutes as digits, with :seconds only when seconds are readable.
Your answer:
4:10
